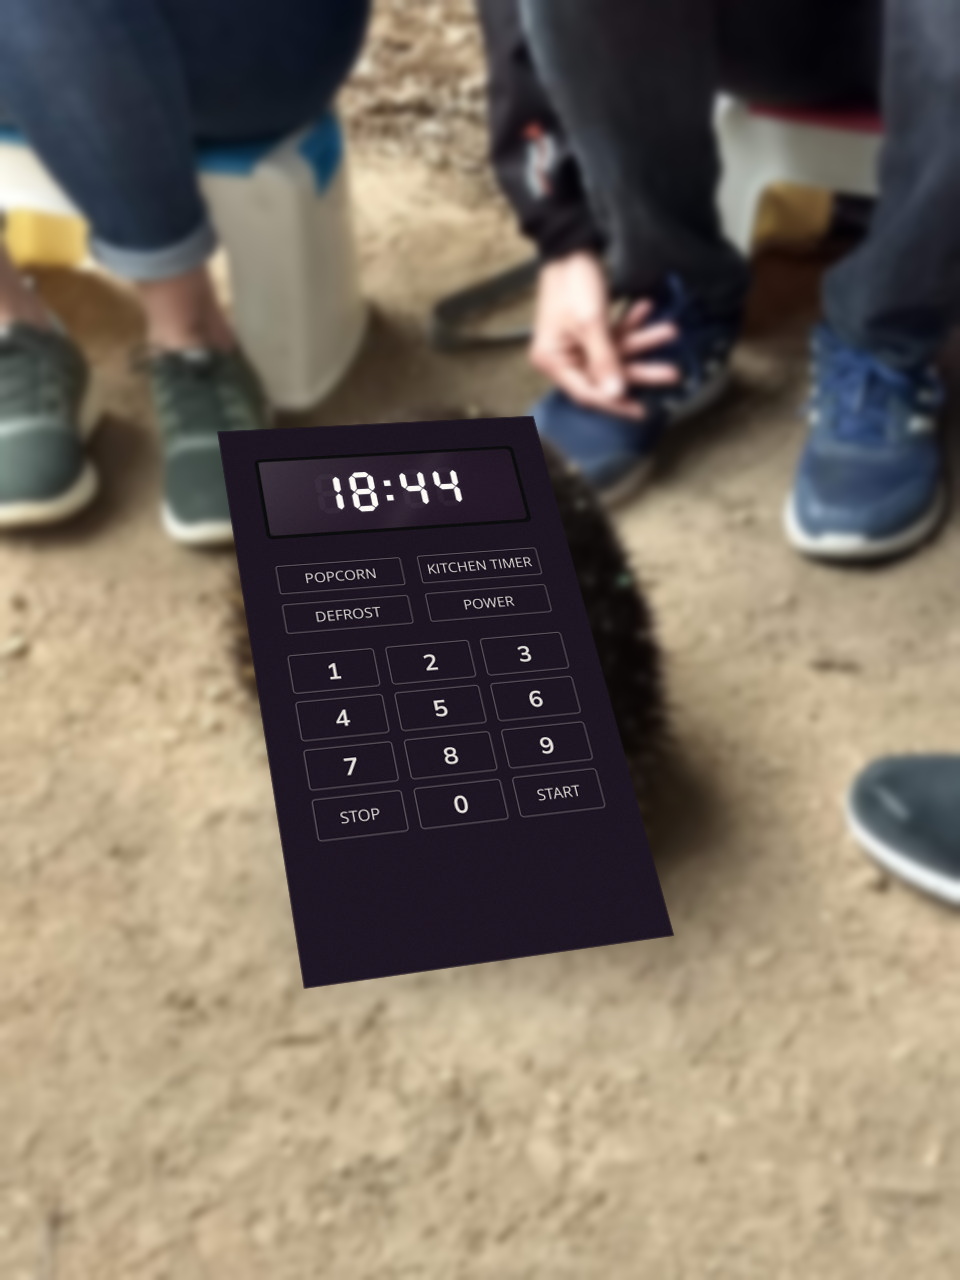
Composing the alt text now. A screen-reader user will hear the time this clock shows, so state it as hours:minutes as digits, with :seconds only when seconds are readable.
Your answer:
18:44
